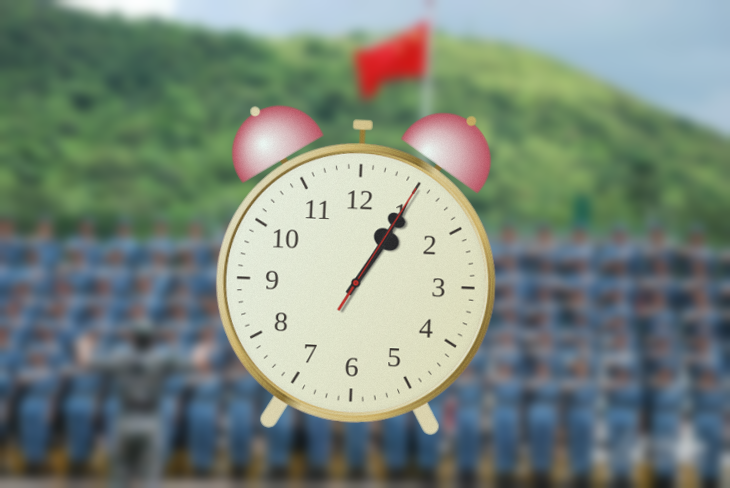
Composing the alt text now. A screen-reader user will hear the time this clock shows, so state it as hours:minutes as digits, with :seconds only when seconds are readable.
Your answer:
1:05:05
